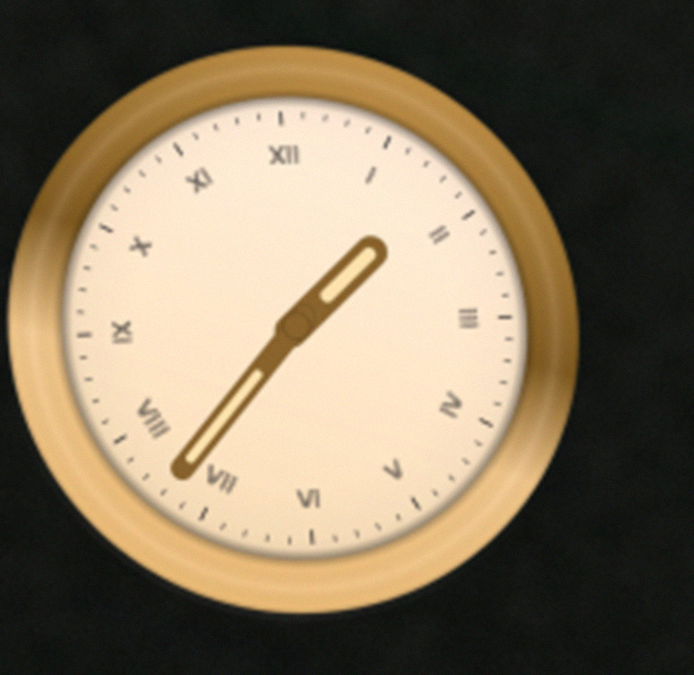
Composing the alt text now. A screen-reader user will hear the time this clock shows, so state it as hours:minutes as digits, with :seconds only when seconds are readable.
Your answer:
1:37
